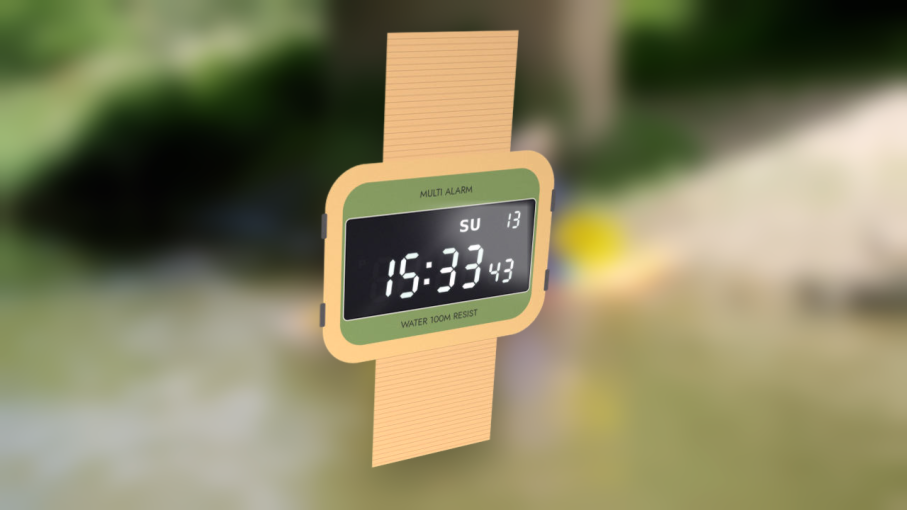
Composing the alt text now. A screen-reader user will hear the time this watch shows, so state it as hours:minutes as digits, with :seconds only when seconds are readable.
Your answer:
15:33:43
